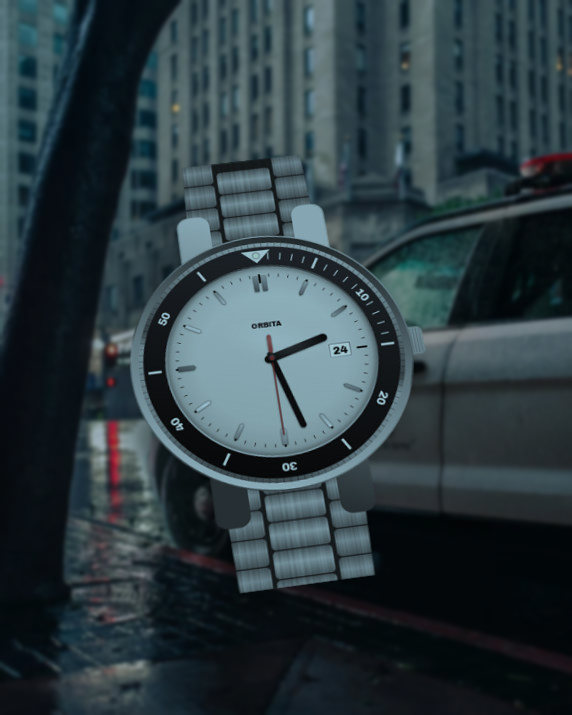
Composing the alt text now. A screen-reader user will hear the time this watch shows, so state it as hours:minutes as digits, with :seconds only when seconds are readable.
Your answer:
2:27:30
